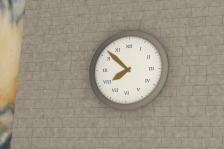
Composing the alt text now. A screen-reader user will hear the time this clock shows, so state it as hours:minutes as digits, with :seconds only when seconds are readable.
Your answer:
7:52
